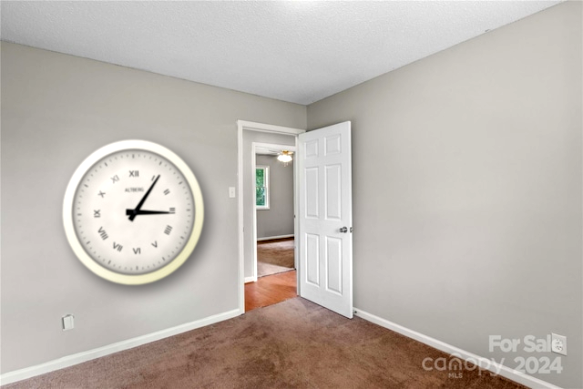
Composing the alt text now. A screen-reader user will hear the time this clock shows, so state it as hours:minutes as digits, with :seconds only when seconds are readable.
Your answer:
3:06
